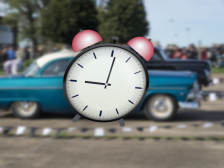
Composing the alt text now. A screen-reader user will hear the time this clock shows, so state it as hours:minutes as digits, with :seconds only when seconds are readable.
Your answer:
9:01
